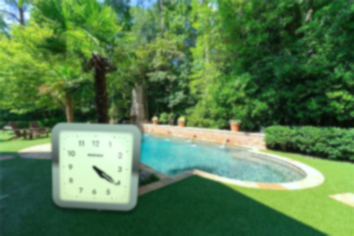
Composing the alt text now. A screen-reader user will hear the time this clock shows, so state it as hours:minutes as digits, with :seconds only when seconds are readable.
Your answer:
4:21
